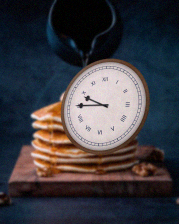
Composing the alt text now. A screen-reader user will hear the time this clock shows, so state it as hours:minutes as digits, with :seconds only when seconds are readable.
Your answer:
9:45
